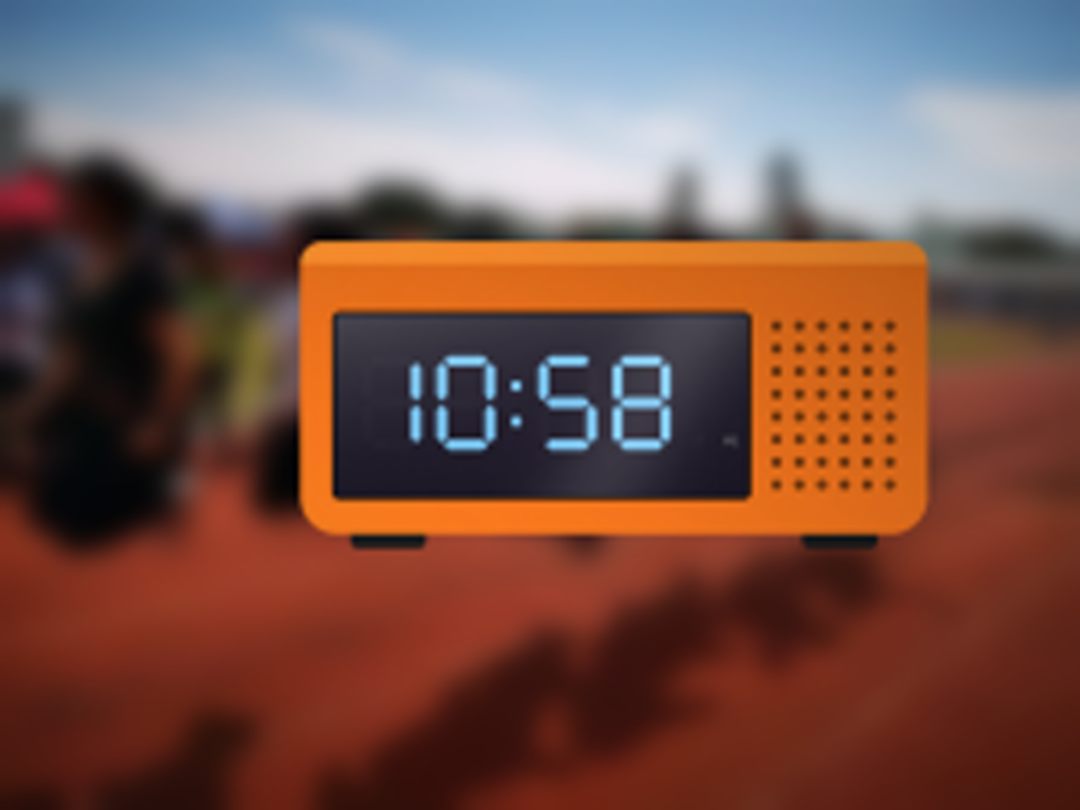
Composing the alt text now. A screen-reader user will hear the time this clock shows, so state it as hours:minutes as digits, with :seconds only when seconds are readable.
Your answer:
10:58
